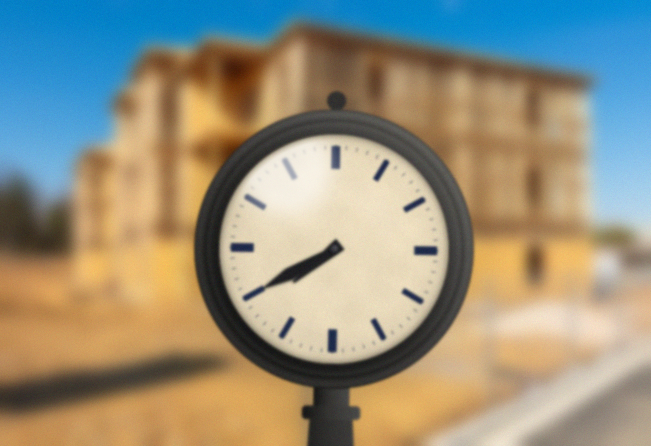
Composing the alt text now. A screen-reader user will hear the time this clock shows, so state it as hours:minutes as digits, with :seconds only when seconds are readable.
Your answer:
7:40
